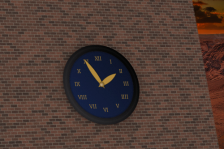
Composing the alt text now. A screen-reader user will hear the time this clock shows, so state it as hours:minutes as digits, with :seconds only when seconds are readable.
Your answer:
1:55
